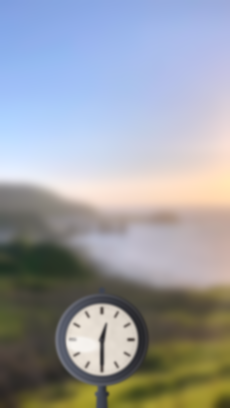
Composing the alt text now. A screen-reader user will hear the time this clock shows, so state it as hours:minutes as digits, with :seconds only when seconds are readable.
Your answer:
12:30
